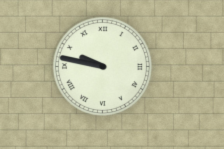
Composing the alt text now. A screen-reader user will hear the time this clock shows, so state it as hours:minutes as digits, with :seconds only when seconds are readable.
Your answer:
9:47
